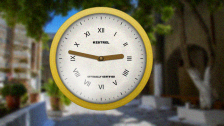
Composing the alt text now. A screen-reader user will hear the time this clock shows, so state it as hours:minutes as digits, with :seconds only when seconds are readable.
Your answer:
2:47
